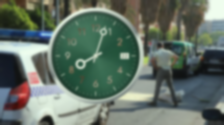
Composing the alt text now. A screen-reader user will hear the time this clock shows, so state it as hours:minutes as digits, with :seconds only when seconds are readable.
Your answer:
8:03
